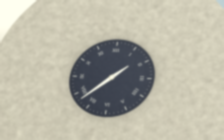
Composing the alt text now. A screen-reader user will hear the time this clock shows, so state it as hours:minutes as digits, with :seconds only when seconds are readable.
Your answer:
1:38
